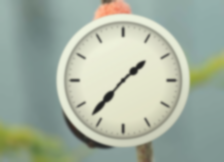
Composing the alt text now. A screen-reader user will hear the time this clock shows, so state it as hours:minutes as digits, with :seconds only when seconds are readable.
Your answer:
1:37
